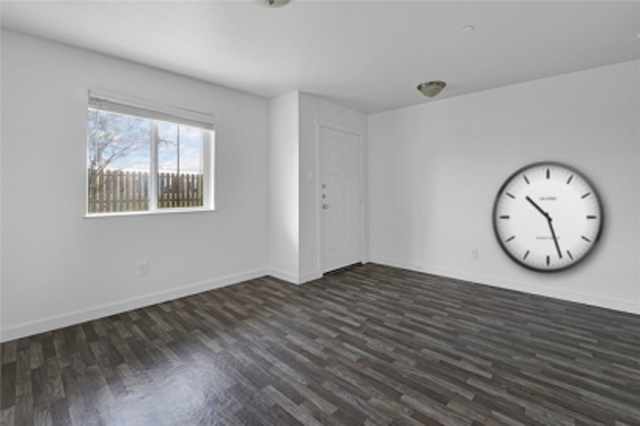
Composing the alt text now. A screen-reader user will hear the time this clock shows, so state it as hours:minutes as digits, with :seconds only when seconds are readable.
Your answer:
10:27
